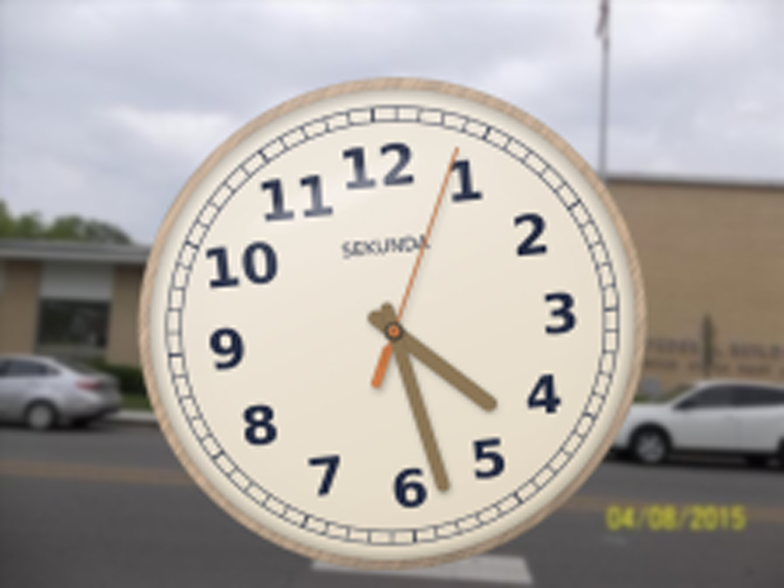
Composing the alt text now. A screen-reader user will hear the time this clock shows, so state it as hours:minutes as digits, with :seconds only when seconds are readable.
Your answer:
4:28:04
